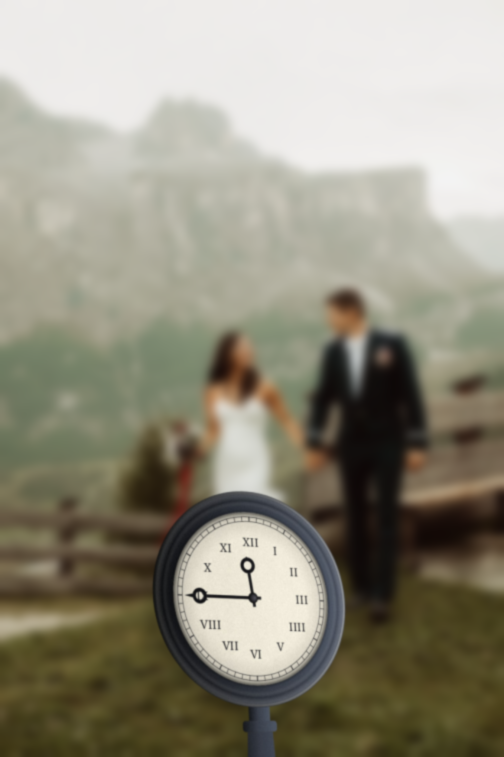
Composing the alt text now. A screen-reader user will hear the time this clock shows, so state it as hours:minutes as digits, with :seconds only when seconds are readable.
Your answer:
11:45
